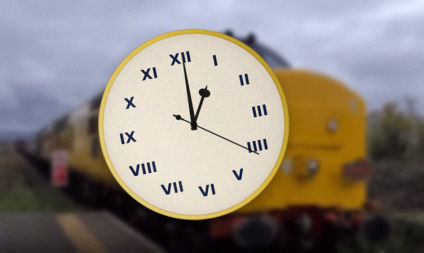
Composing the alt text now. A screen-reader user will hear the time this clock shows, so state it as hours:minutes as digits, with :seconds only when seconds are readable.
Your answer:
1:00:21
